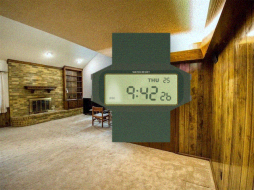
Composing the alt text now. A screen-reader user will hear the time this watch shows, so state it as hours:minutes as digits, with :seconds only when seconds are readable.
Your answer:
9:42:26
